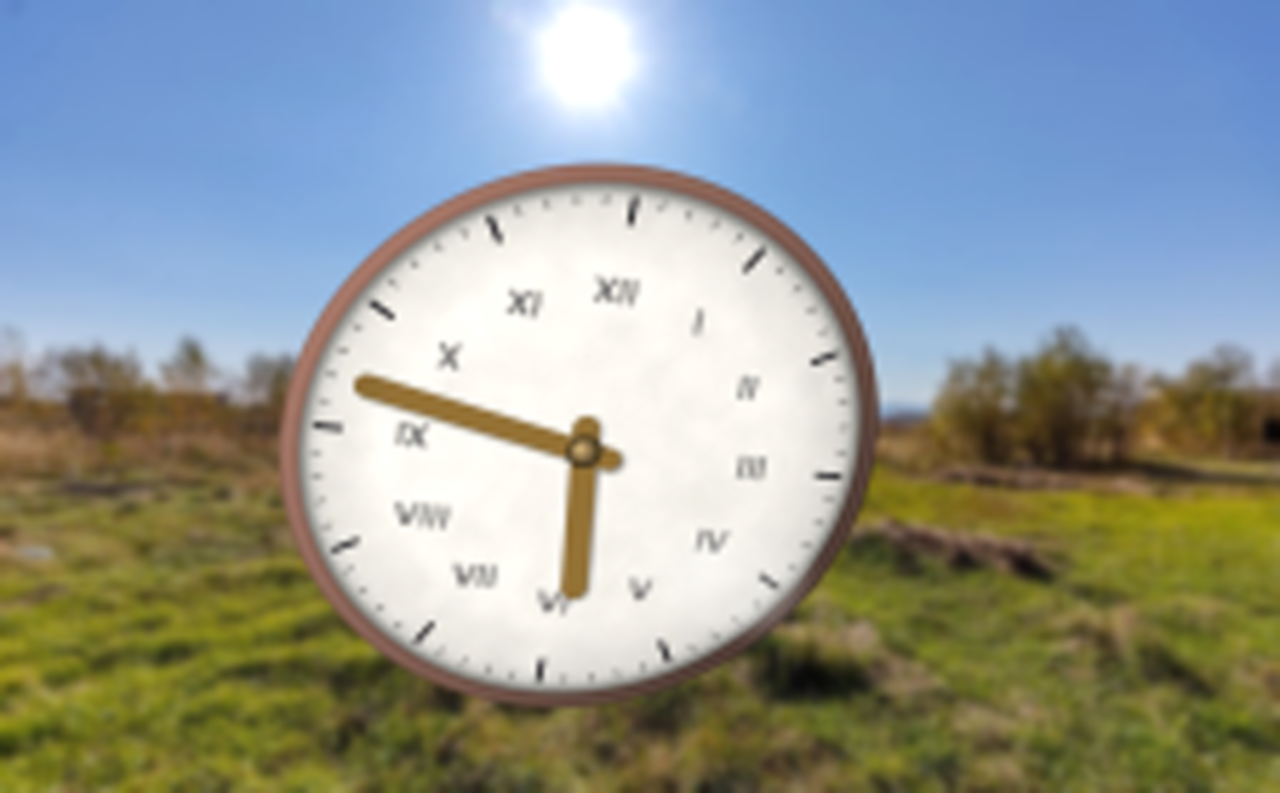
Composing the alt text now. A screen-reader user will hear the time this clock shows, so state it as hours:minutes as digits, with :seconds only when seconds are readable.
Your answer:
5:47
